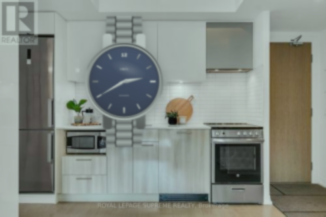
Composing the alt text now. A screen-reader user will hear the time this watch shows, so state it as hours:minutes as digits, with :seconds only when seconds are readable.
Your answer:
2:40
